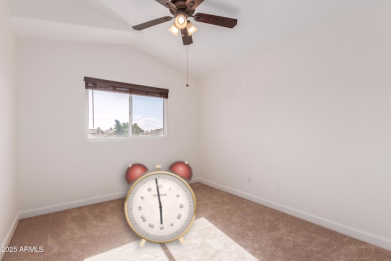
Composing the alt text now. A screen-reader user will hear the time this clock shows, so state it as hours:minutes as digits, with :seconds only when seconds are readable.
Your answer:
5:59
